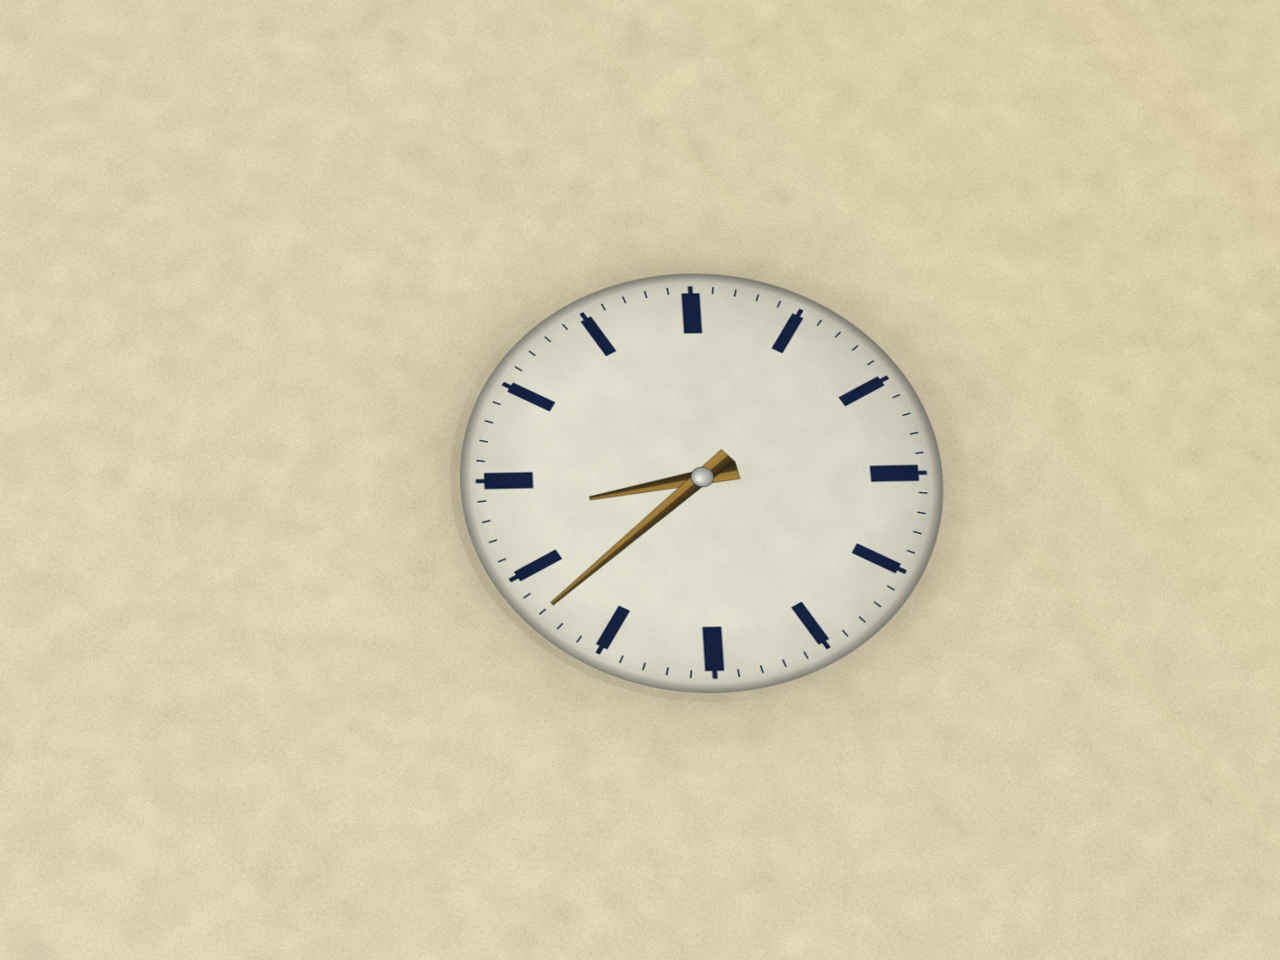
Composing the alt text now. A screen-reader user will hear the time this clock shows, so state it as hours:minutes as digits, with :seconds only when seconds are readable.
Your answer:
8:38
